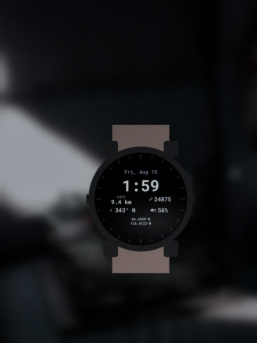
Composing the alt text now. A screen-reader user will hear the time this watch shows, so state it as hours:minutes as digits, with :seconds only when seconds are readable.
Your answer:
1:59
